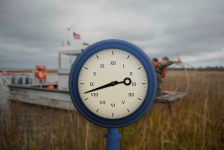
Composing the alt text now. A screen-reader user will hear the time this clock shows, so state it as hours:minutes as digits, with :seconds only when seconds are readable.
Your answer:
2:42
